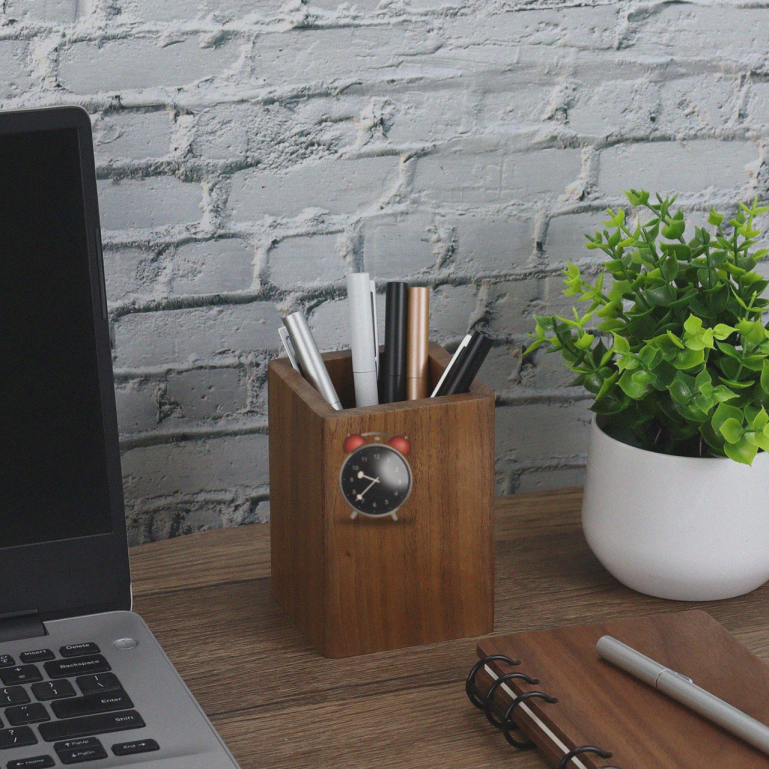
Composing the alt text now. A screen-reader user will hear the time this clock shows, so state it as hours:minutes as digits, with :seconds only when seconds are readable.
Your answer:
9:37
